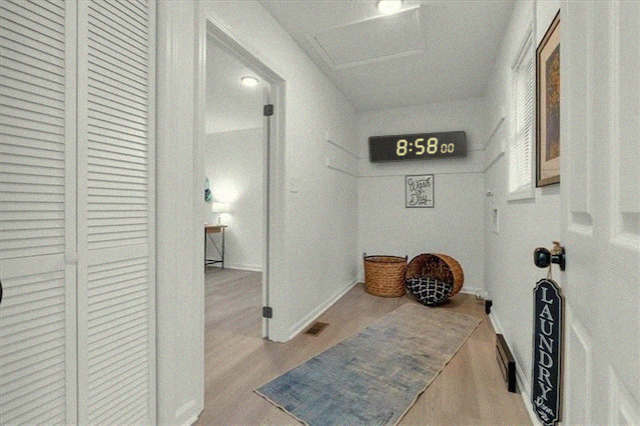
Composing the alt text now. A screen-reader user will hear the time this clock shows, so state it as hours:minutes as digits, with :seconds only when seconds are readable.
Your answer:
8:58:00
